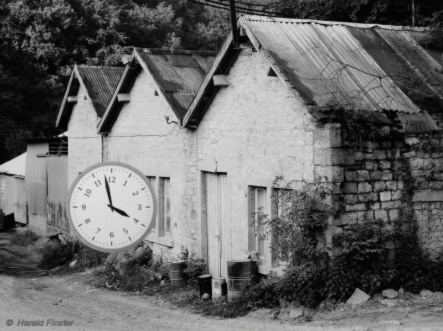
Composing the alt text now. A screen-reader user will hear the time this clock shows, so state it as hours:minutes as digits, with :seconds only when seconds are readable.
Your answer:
3:58
